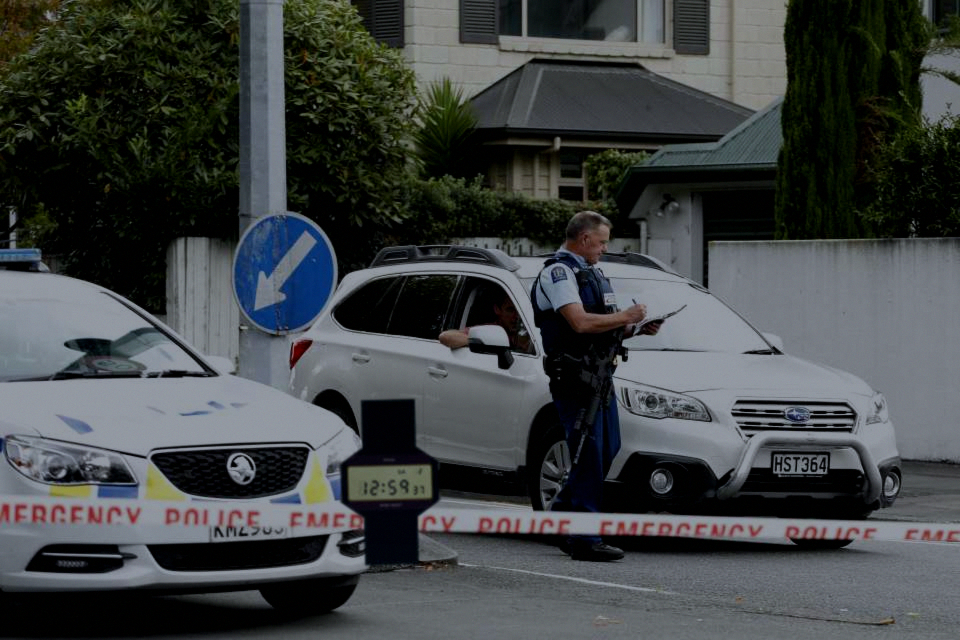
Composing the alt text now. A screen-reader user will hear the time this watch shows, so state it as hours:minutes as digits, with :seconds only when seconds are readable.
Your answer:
12:59
